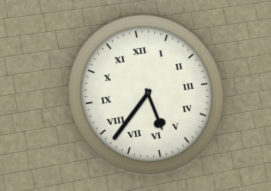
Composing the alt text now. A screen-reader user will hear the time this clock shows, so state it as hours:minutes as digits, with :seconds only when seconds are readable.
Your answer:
5:38
